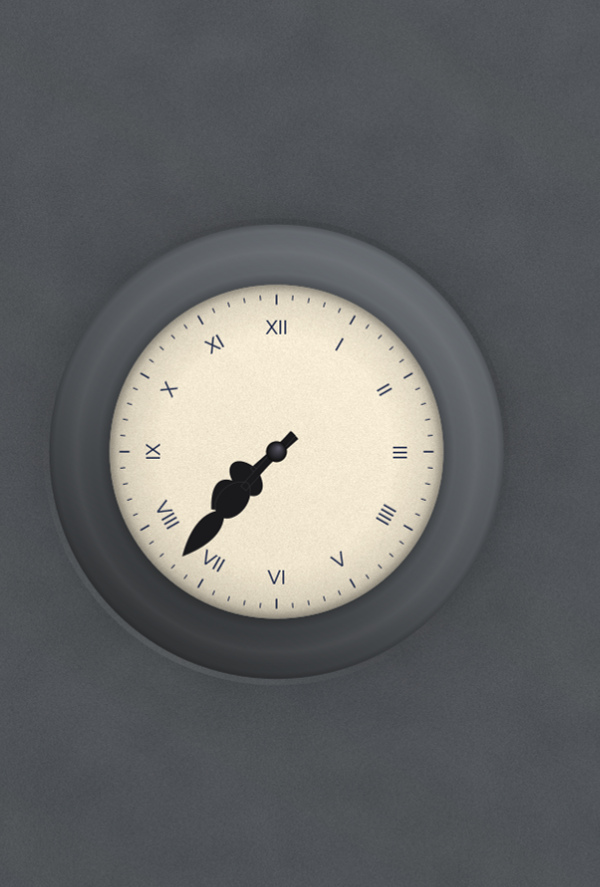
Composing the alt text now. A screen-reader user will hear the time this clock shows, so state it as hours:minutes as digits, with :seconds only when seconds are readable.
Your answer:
7:37
